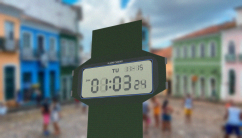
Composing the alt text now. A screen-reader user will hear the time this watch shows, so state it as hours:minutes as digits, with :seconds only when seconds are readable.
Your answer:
1:03:24
